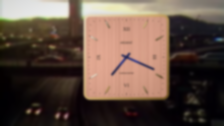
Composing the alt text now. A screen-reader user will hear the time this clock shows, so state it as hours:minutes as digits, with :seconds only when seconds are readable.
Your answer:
7:19
